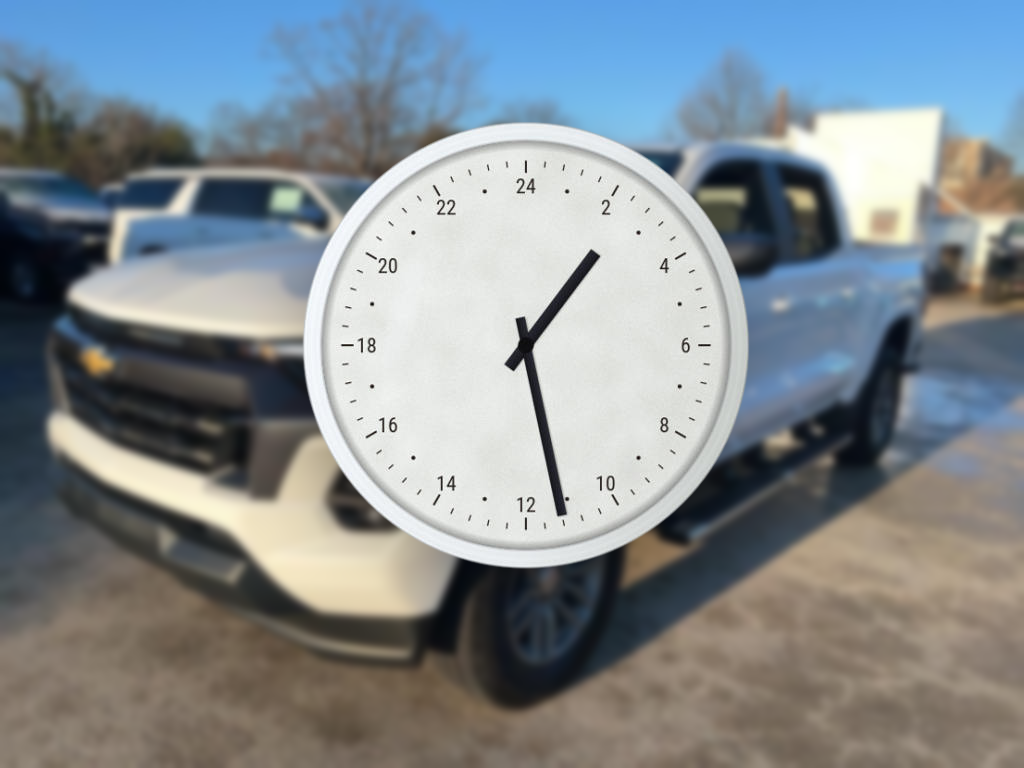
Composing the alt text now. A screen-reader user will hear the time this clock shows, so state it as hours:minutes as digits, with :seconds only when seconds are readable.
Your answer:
2:28
